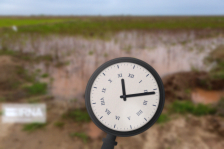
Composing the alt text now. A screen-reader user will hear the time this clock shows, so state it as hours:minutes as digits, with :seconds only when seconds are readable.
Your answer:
11:11
